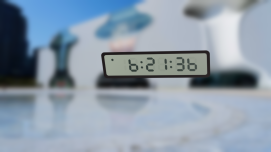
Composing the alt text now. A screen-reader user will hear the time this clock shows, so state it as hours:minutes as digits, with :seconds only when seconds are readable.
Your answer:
6:21:36
